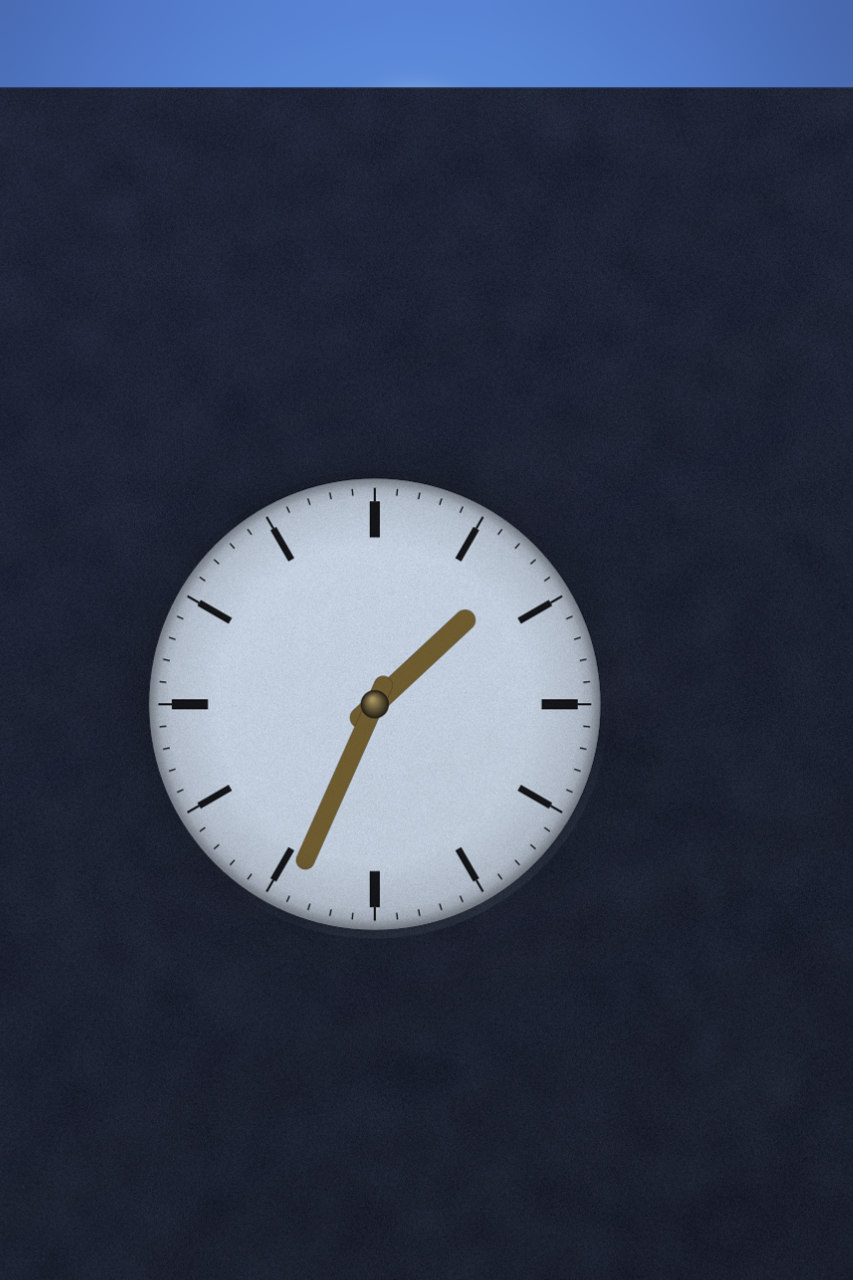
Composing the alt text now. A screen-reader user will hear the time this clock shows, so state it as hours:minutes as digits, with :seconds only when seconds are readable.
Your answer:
1:34
